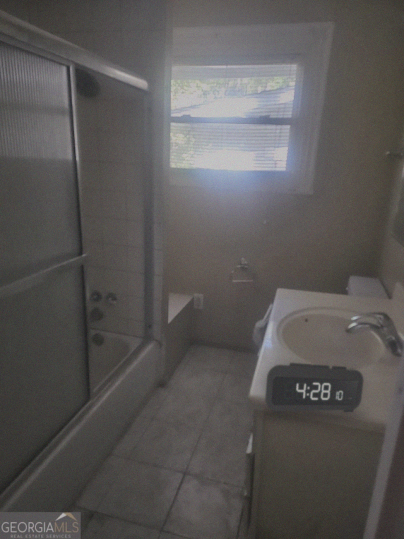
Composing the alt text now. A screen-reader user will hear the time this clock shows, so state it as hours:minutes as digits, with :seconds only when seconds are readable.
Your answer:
4:28:10
